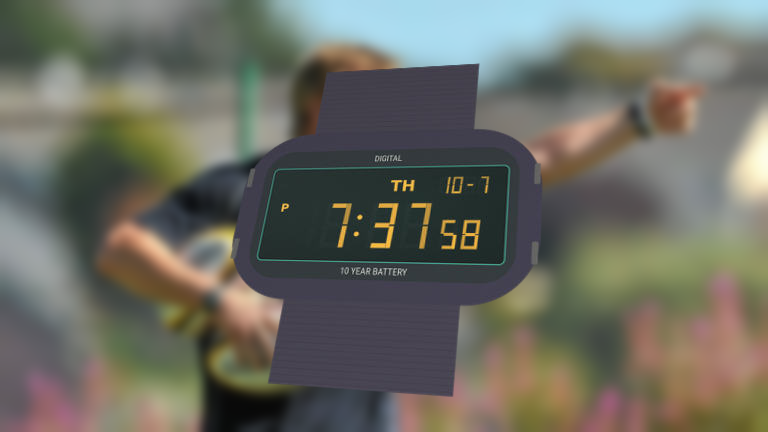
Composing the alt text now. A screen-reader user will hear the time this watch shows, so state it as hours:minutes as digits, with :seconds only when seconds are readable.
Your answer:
7:37:58
